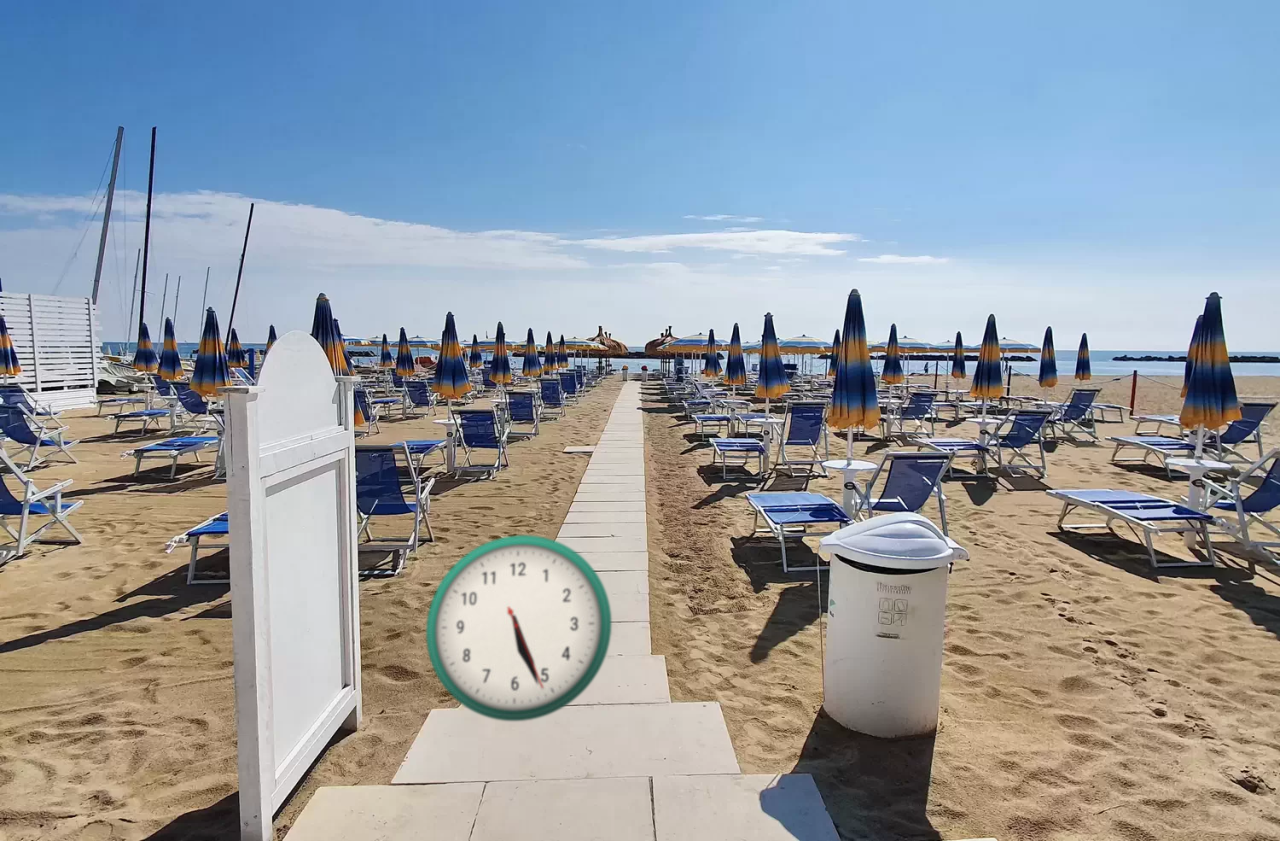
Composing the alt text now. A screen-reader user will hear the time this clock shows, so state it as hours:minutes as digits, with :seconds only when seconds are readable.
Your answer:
5:26:26
